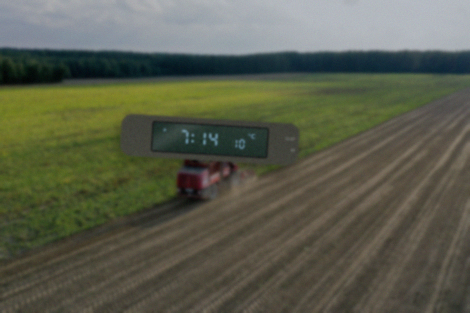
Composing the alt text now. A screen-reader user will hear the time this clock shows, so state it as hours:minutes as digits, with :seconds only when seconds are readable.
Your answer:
7:14
